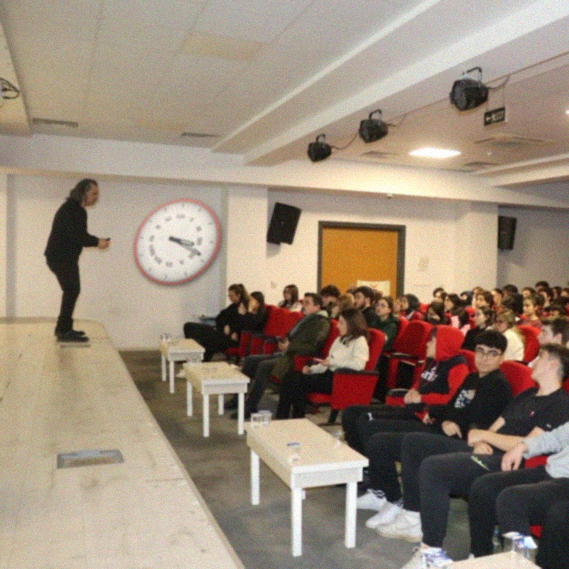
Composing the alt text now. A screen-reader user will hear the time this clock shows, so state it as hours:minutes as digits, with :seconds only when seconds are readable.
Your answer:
3:19
